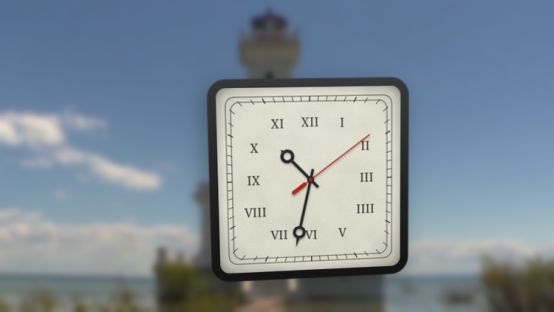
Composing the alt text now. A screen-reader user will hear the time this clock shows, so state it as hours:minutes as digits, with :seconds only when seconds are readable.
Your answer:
10:32:09
